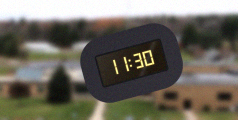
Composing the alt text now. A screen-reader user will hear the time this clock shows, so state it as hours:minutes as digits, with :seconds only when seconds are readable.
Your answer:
11:30
